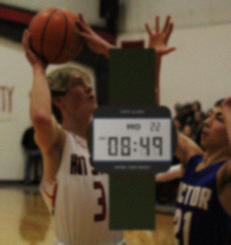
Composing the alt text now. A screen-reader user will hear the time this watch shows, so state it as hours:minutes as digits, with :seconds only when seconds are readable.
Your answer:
8:49
